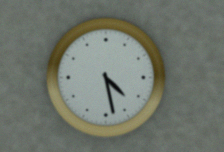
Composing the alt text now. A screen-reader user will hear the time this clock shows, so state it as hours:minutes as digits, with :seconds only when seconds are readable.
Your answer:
4:28
